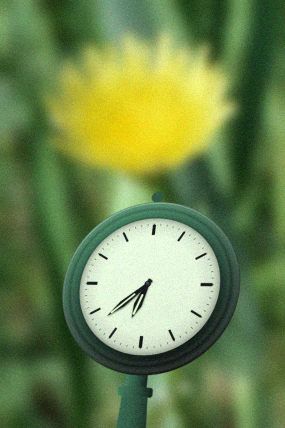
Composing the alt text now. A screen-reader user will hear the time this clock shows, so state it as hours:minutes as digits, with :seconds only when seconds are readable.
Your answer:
6:38
